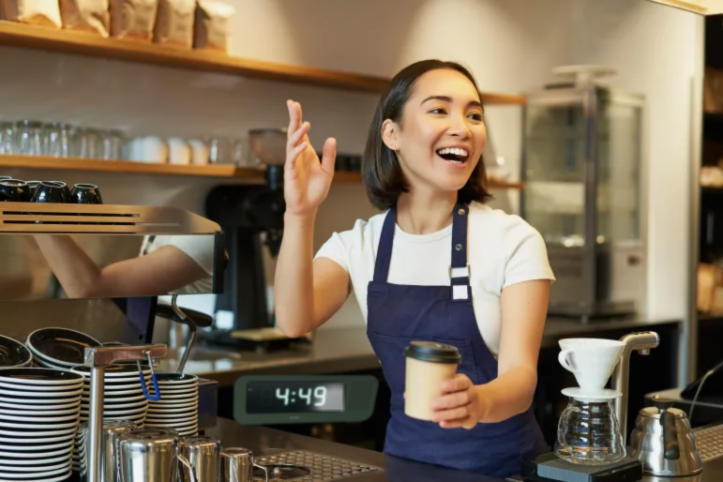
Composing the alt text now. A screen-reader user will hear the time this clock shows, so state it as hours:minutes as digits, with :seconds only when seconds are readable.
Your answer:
4:49
